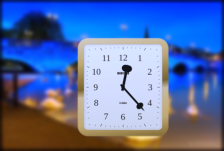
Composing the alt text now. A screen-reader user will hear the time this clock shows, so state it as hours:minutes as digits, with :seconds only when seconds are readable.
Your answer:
12:23
